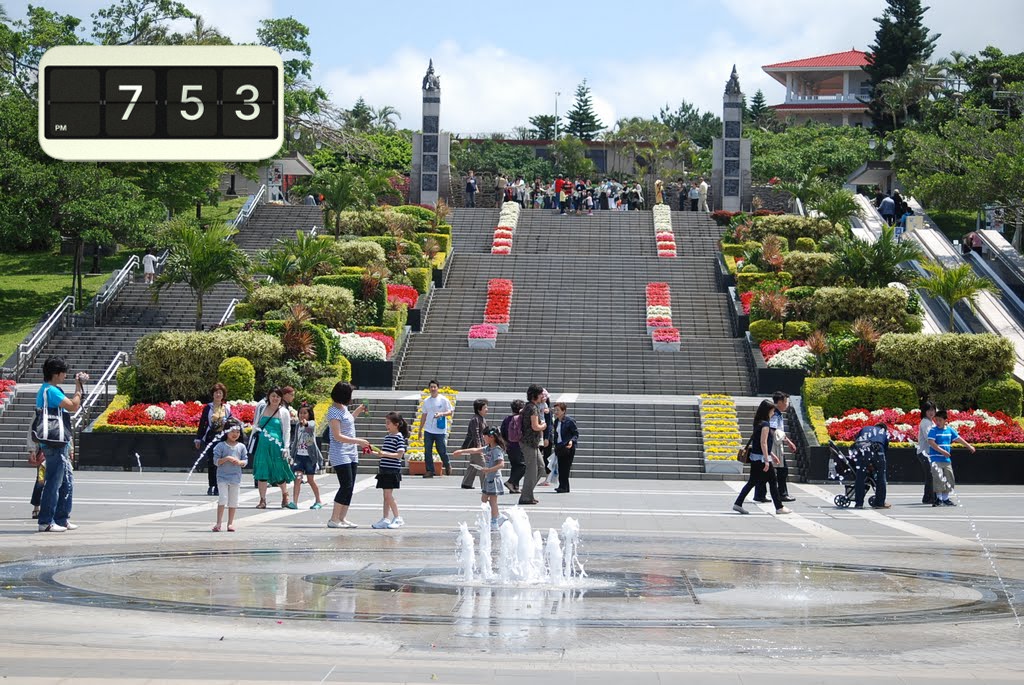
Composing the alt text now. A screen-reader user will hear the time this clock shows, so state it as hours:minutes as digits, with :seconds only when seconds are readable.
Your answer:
7:53
